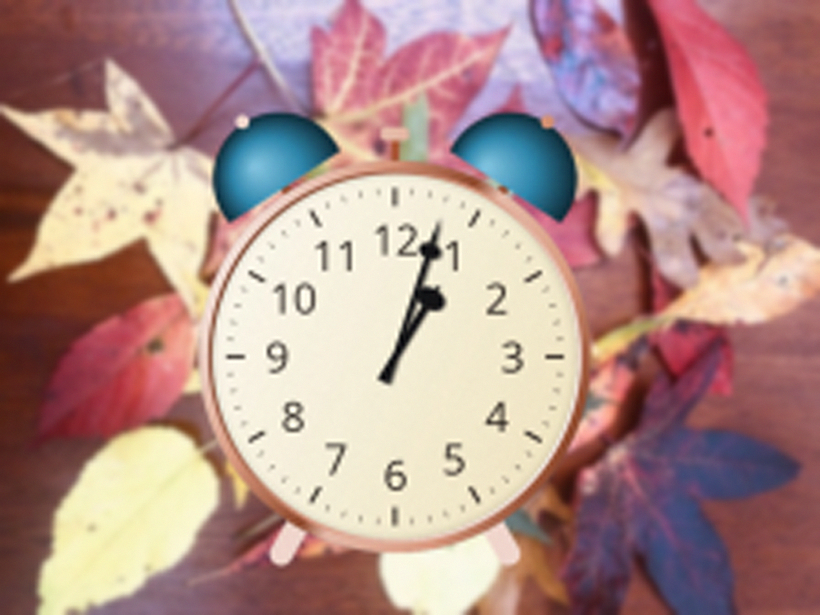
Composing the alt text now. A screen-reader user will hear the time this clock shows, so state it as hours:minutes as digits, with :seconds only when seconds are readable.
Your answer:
1:03
